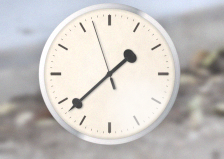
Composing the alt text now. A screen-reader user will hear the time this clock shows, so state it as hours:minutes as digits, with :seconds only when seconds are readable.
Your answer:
1:37:57
